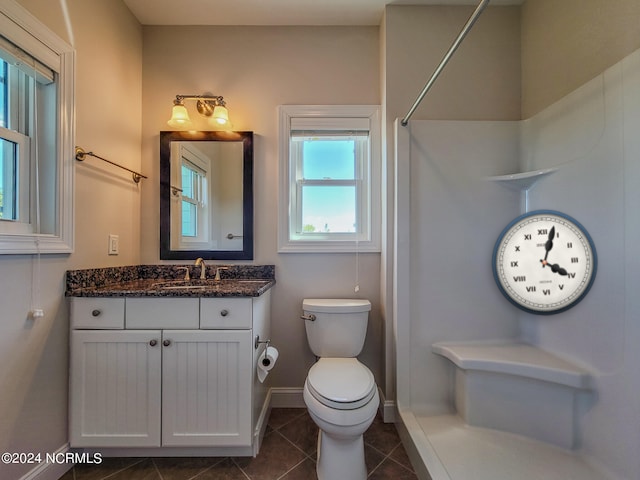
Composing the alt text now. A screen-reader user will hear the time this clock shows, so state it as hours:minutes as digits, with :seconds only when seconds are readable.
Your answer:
4:03
